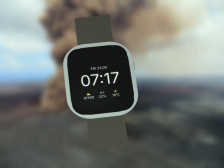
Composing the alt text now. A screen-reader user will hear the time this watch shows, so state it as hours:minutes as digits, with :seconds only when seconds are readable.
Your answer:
7:17
